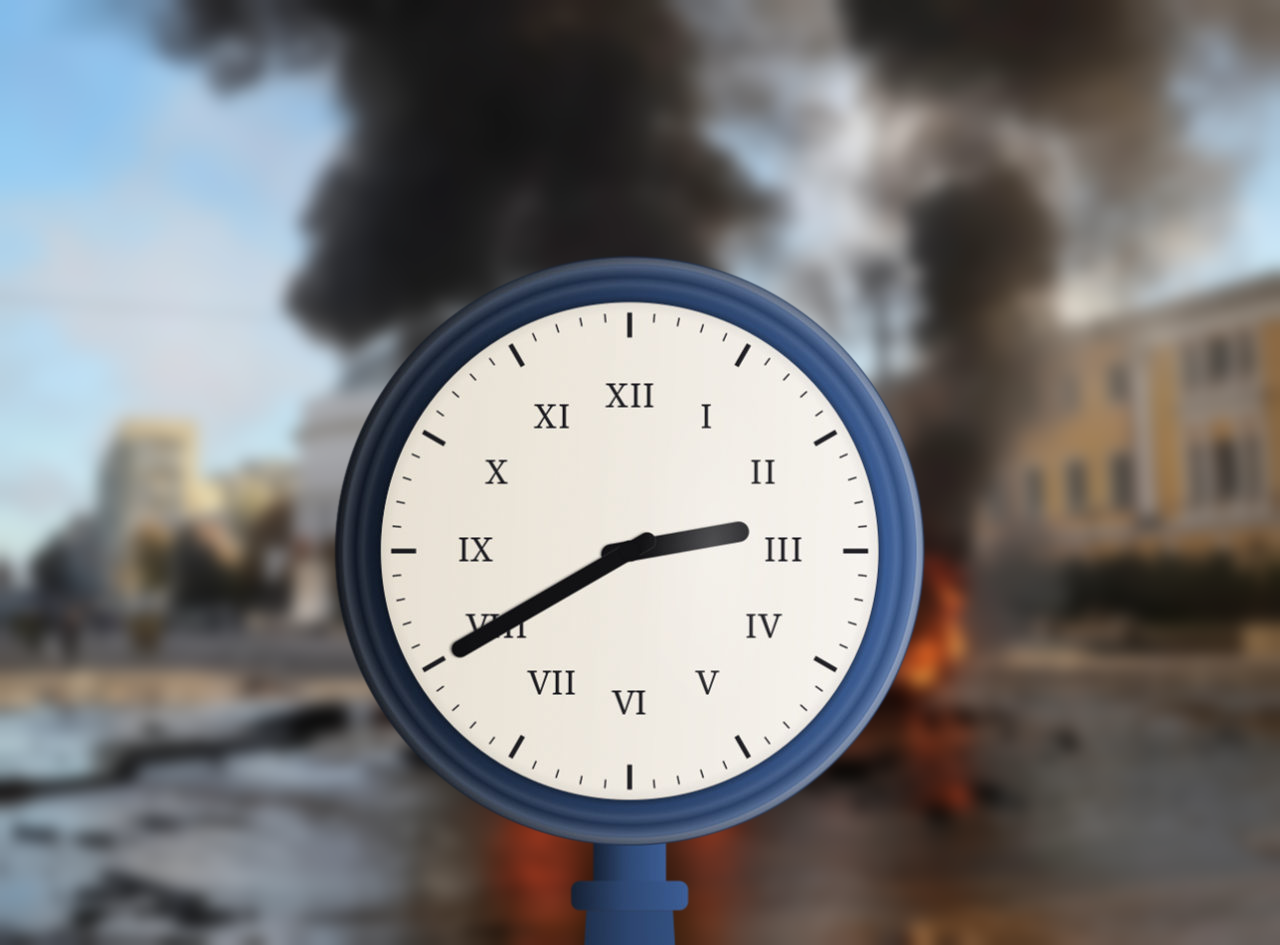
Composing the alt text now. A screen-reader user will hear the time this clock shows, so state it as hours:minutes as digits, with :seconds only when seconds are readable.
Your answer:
2:40
